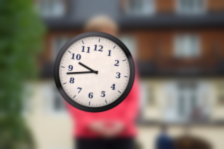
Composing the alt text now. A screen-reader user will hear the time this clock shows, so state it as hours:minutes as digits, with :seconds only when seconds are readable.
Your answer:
9:43
